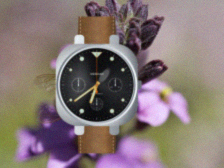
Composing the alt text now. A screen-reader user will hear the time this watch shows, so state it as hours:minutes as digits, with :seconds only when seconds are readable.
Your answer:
6:39
